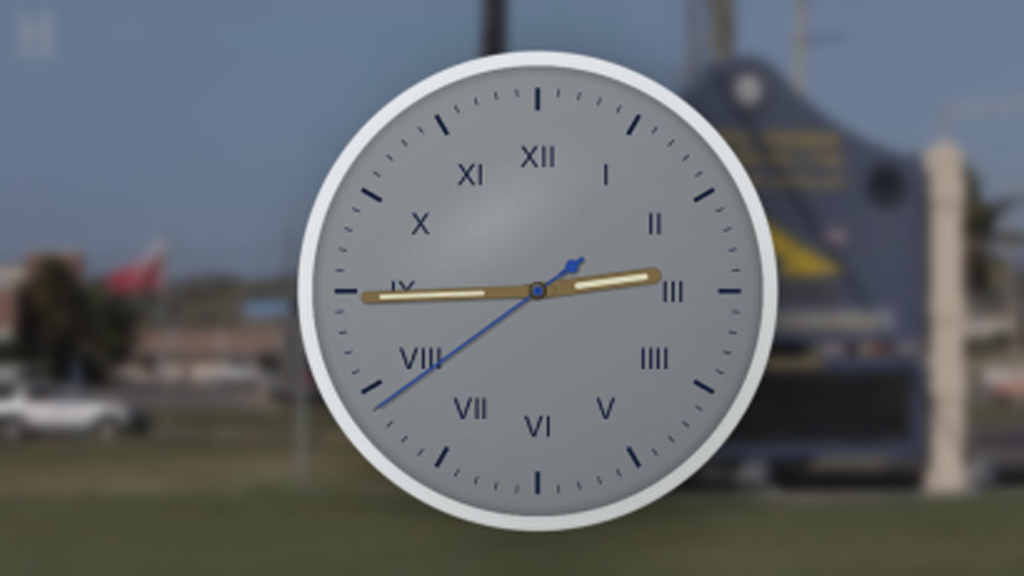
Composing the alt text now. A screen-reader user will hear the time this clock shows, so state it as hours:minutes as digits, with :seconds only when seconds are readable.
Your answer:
2:44:39
